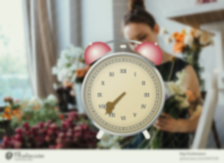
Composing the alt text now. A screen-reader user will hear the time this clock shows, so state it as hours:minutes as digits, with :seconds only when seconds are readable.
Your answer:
7:37
